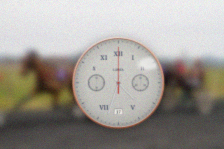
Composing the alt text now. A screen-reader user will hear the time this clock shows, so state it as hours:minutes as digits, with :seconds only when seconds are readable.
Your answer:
4:33
